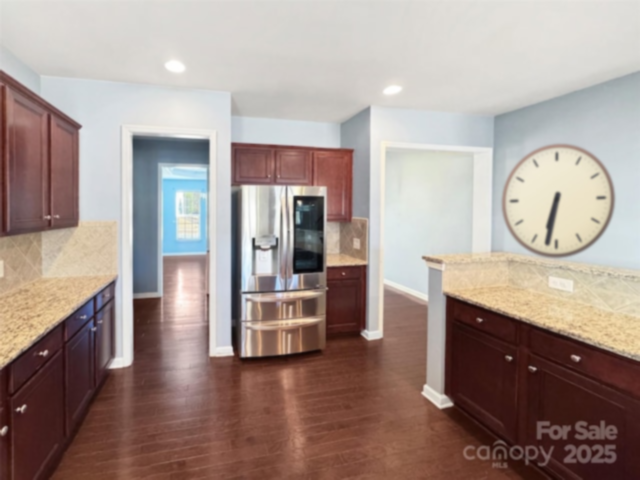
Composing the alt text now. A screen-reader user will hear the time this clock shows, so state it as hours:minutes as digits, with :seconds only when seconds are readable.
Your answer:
6:32
